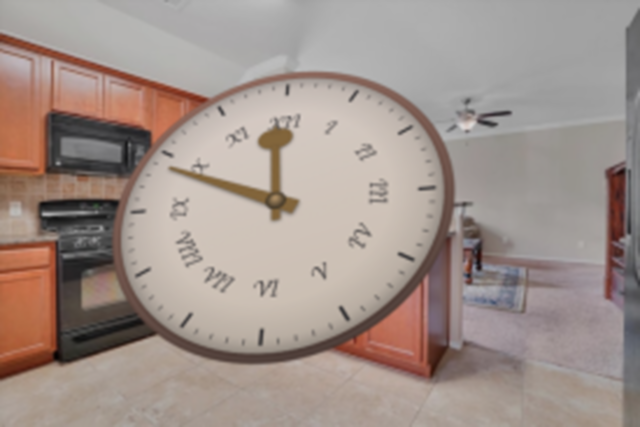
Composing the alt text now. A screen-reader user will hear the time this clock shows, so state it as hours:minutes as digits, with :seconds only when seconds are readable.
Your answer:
11:49
